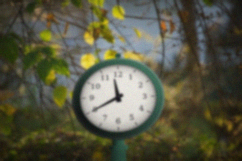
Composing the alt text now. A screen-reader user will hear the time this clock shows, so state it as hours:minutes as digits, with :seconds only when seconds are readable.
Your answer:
11:40
